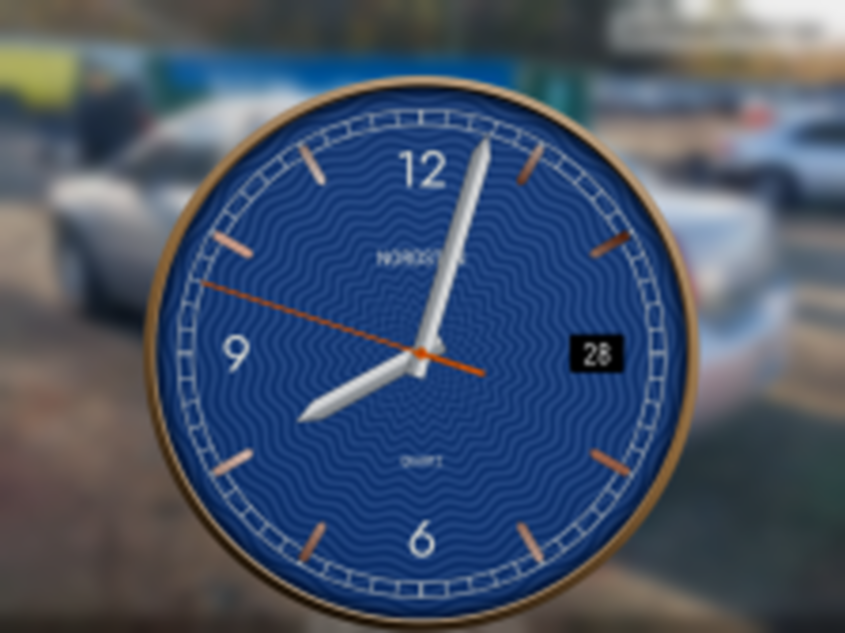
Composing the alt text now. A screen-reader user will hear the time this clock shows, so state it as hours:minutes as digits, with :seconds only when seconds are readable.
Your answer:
8:02:48
